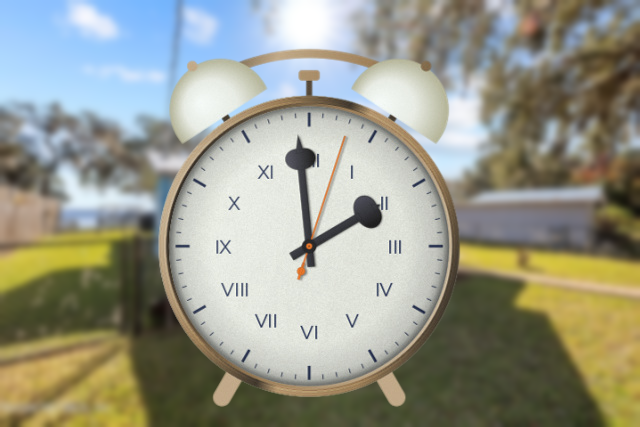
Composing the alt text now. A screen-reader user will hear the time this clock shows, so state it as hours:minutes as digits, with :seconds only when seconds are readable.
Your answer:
1:59:03
